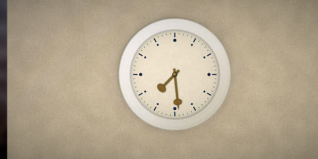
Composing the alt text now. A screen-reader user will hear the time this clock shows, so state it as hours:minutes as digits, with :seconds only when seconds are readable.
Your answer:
7:29
